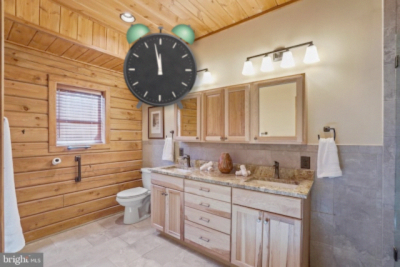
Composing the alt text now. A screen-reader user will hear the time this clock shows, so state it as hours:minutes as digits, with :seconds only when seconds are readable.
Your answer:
11:58
